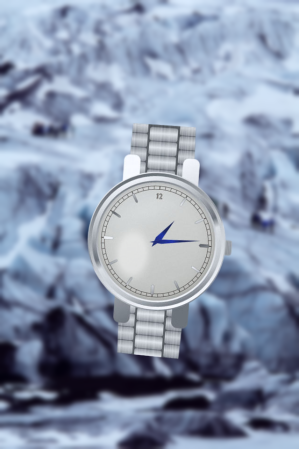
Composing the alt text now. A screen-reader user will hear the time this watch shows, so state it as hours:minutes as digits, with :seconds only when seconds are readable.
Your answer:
1:14
